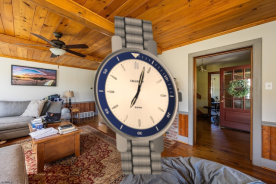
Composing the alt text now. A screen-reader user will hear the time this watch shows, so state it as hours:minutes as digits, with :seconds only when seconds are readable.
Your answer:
7:03
